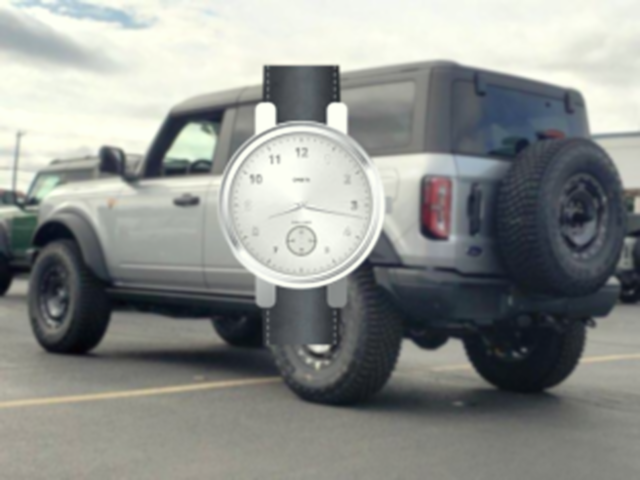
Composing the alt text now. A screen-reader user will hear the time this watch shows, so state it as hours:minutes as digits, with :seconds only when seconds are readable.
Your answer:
8:17
